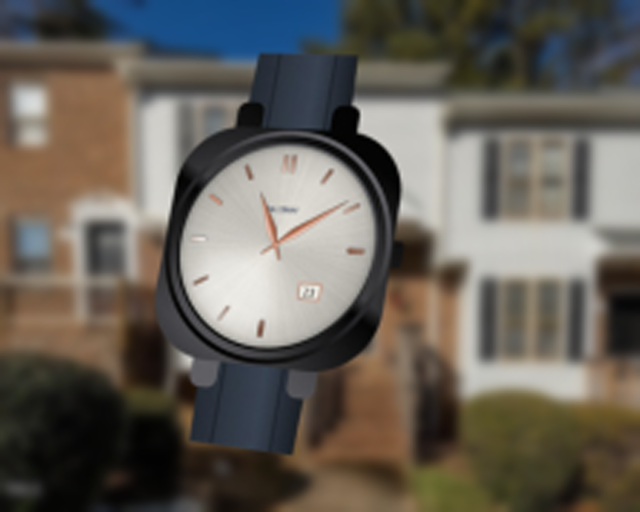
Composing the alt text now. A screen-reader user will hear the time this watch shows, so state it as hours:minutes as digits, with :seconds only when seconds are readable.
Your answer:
11:09
